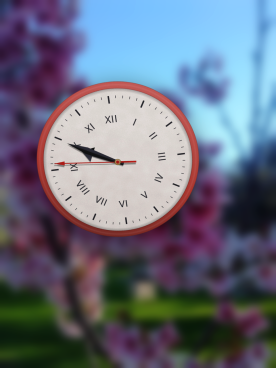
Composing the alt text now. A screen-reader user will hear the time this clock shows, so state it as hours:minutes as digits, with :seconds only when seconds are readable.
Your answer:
9:49:46
